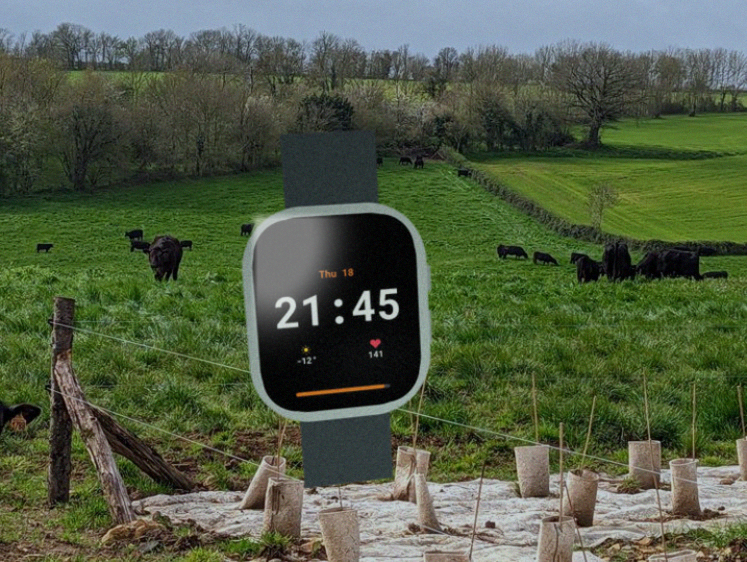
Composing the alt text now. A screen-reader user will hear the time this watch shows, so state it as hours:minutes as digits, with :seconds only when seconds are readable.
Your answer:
21:45
